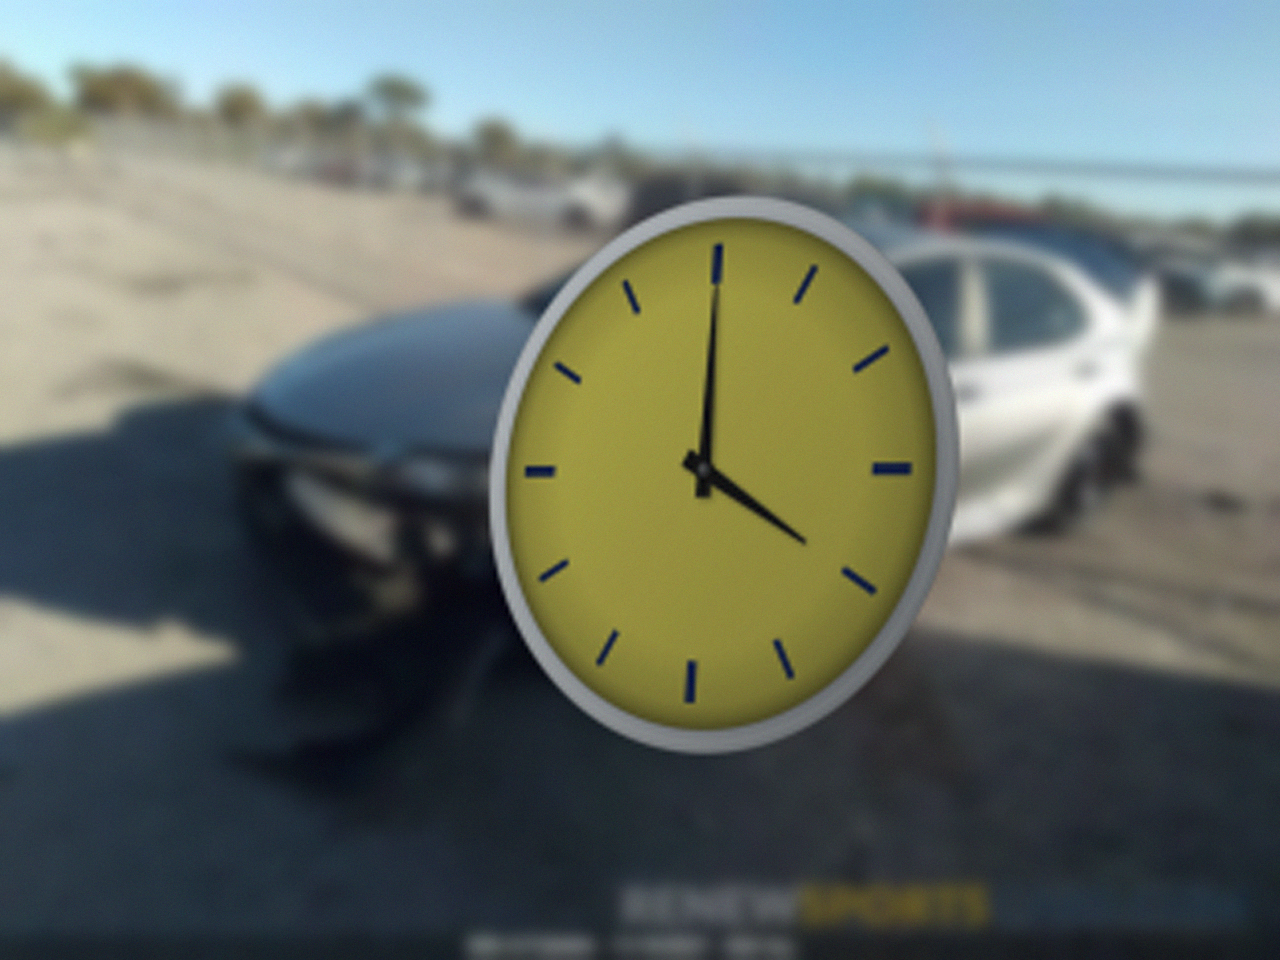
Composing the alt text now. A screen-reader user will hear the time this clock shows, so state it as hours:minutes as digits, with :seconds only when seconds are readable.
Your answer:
4:00
